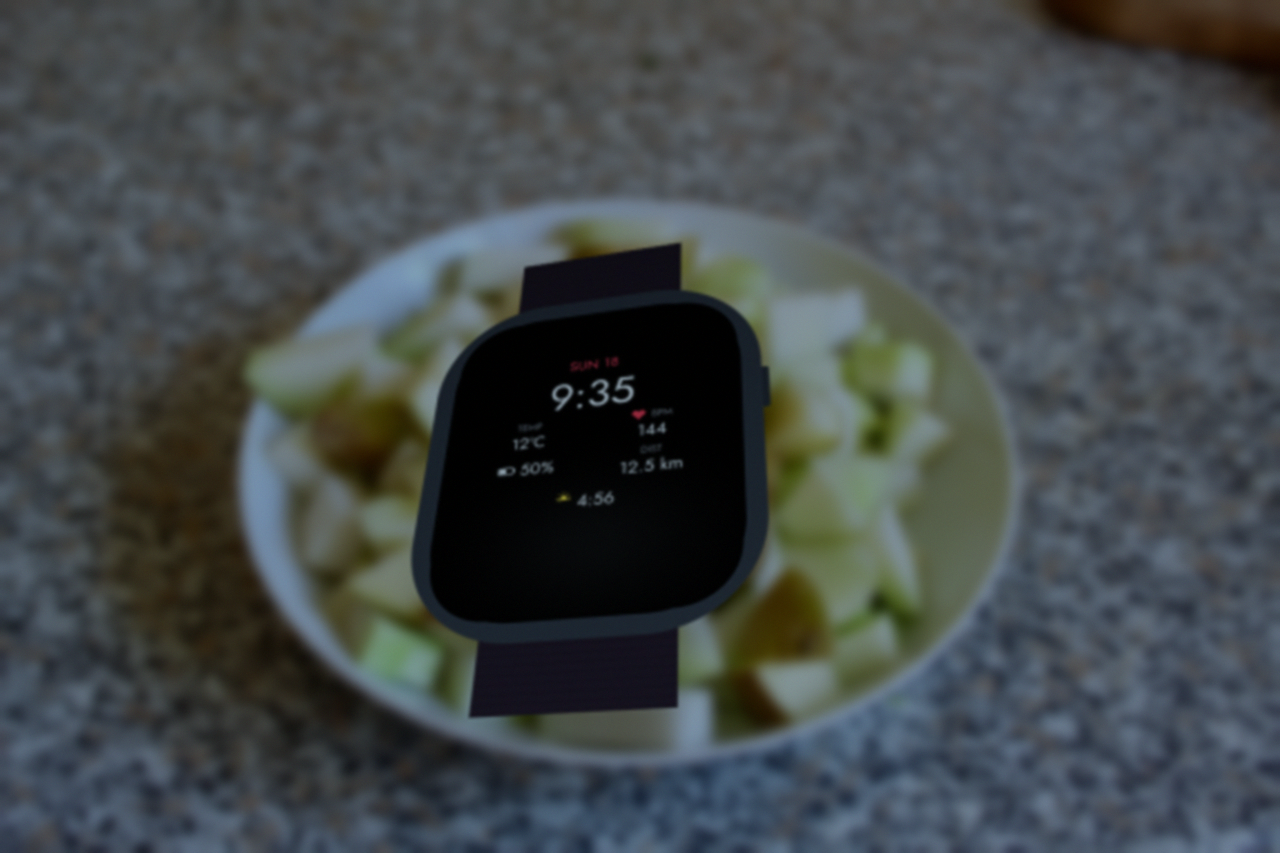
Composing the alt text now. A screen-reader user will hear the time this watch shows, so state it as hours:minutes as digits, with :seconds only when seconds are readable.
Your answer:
9:35
